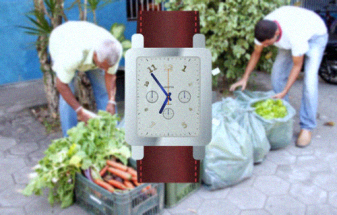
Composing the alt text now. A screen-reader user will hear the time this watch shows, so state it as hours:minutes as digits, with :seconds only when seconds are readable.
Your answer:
6:54
